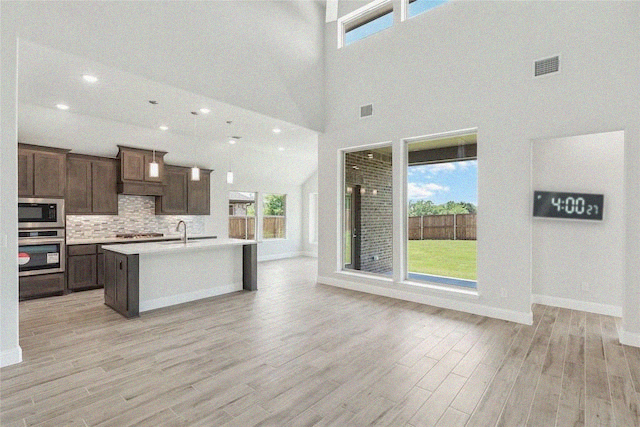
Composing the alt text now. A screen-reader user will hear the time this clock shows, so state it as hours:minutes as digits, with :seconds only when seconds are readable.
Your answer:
4:00
